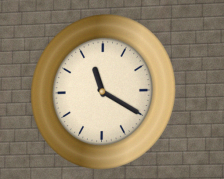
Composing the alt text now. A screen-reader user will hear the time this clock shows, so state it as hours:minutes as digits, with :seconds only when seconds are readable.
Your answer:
11:20
